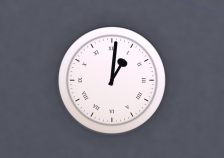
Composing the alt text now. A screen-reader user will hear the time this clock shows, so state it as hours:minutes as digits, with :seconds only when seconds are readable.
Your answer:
1:01
